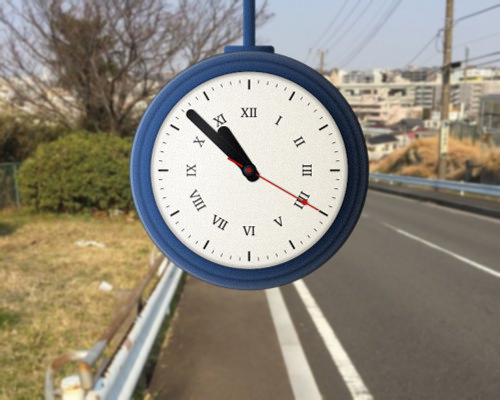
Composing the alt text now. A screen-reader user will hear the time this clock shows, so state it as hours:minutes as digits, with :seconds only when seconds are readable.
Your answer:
10:52:20
